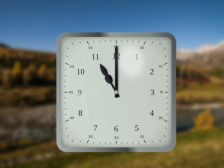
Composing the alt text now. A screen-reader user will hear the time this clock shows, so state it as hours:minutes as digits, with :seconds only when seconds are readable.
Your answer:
11:00
